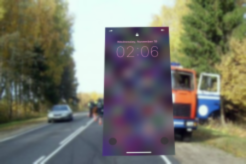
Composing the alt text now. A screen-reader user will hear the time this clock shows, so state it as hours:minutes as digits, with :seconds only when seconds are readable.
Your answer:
2:06
